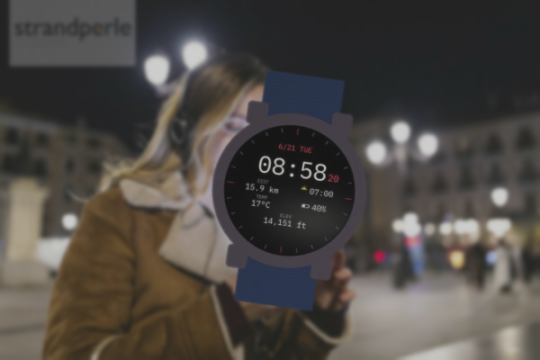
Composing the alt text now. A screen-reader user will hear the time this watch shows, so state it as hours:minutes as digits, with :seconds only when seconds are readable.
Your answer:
8:58:20
